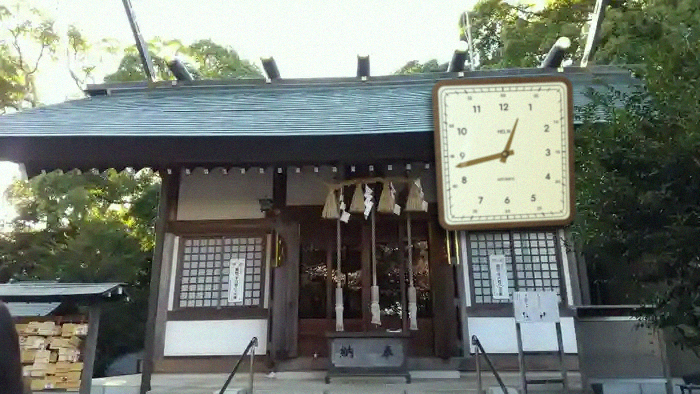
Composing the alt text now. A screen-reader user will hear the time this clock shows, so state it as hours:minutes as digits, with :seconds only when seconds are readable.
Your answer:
12:43
